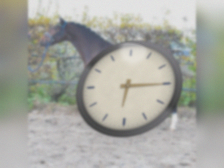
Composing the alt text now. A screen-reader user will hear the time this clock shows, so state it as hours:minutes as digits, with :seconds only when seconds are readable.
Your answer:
6:15
